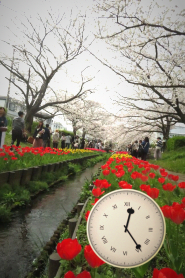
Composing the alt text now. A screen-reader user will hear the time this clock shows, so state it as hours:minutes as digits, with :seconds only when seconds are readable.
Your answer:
12:24
